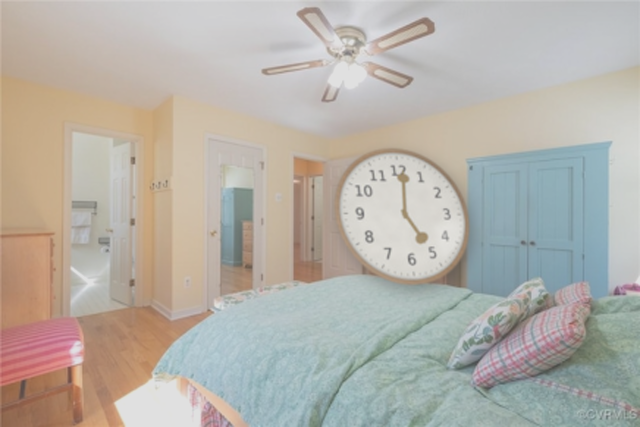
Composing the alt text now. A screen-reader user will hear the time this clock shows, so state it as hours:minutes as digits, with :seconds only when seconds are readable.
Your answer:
5:01
